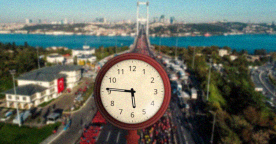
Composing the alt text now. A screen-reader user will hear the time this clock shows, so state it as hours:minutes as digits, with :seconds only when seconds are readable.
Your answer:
5:46
